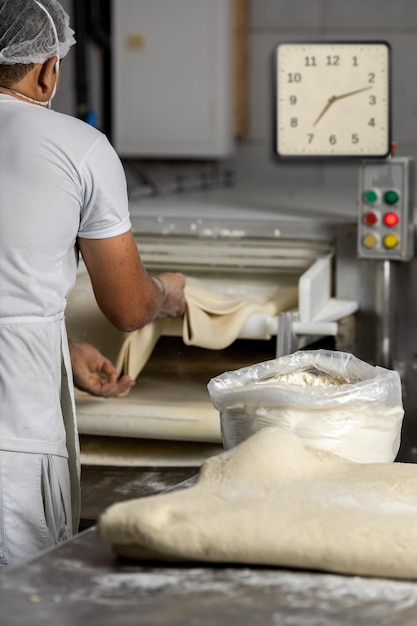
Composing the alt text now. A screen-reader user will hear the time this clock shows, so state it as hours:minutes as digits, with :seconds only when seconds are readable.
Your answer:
7:12
